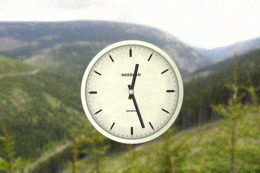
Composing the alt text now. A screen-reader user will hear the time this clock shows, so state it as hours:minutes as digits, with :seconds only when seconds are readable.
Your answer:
12:27
